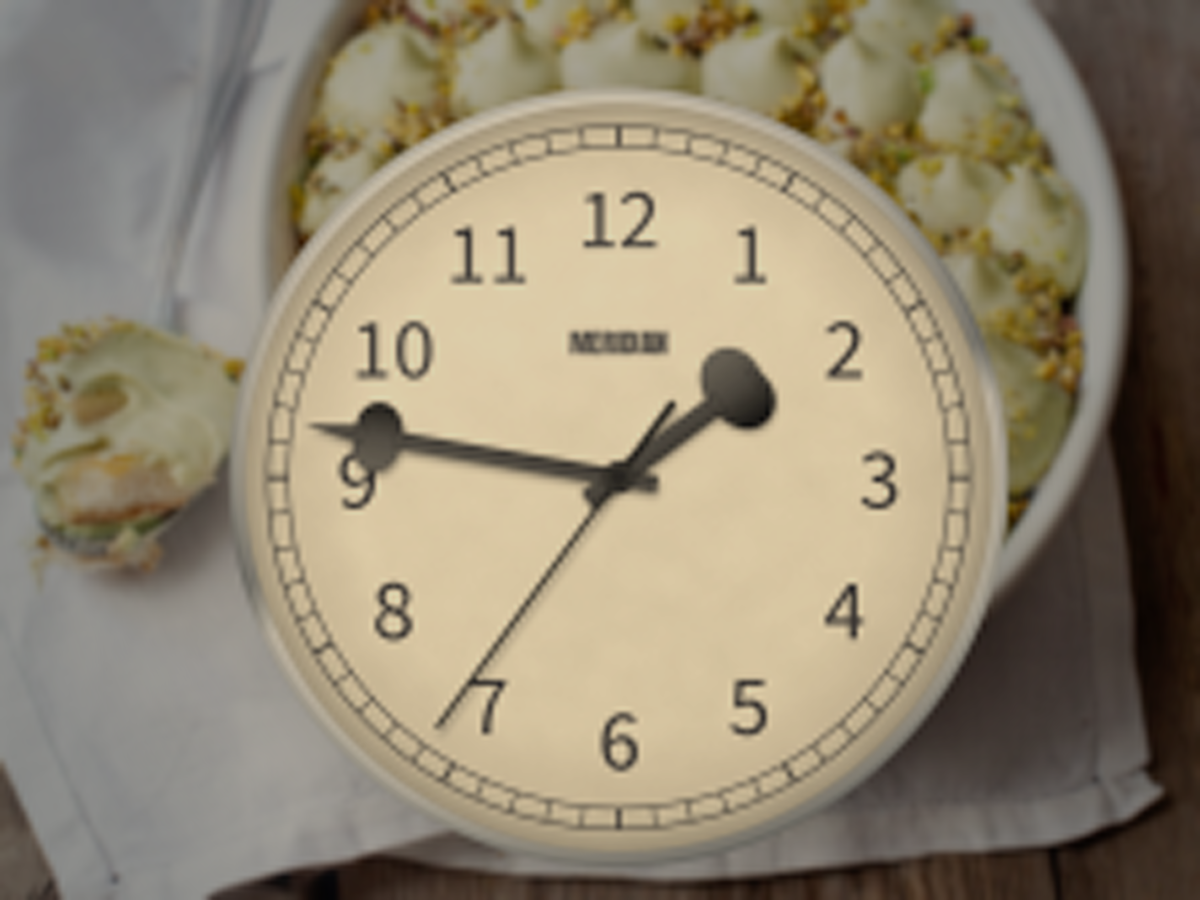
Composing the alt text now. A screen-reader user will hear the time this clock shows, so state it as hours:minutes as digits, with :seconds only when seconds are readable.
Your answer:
1:46:36
